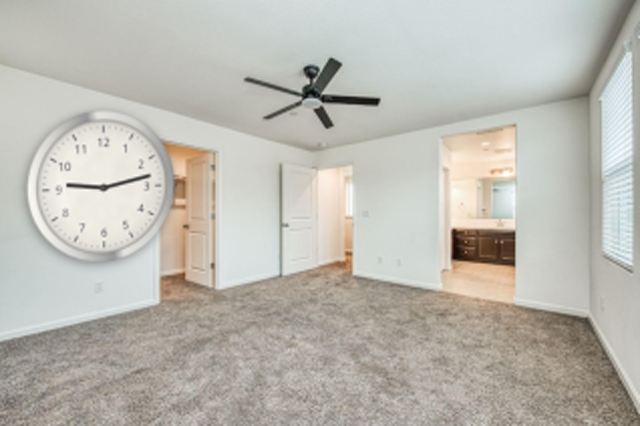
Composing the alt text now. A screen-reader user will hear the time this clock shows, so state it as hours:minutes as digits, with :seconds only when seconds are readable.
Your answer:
9:13
